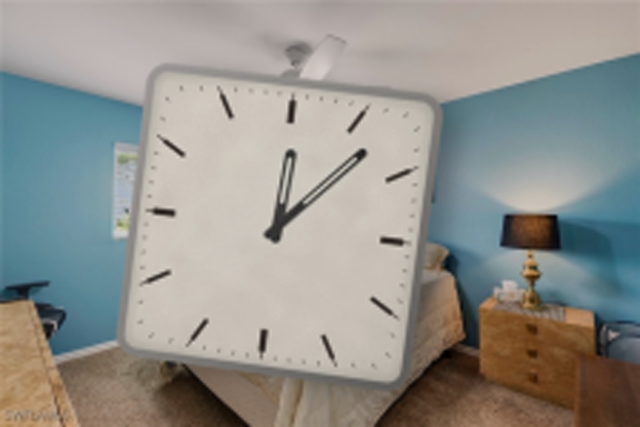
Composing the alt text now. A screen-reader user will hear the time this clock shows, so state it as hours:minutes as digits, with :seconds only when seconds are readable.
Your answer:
12:07
